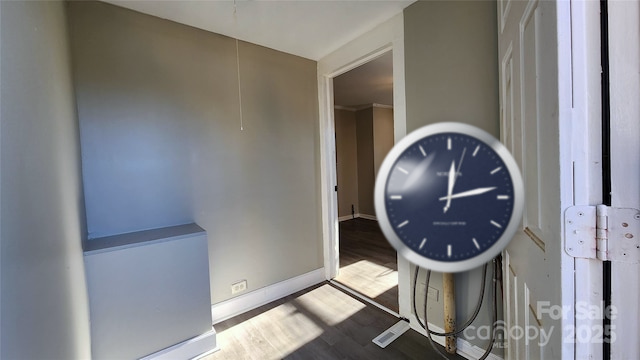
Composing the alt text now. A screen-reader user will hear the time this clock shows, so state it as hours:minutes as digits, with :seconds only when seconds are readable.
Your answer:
12:13:03
